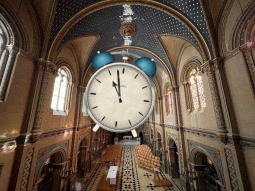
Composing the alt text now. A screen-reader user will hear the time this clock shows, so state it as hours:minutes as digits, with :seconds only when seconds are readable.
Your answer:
10:58
